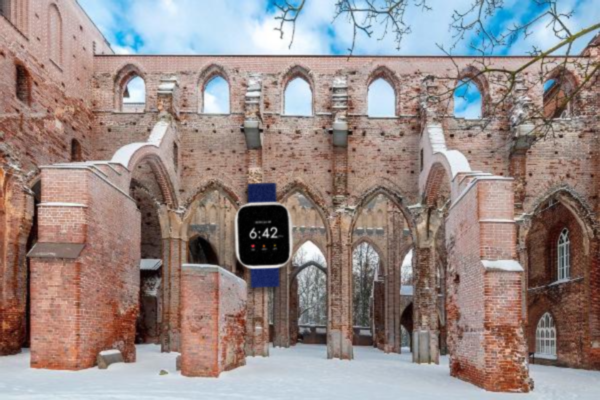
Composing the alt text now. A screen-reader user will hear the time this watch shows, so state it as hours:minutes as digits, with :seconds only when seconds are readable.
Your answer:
6:42
